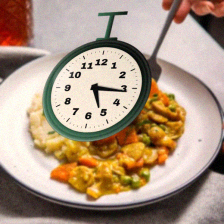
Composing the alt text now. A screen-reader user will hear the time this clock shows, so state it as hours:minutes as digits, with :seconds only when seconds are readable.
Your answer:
5:16
